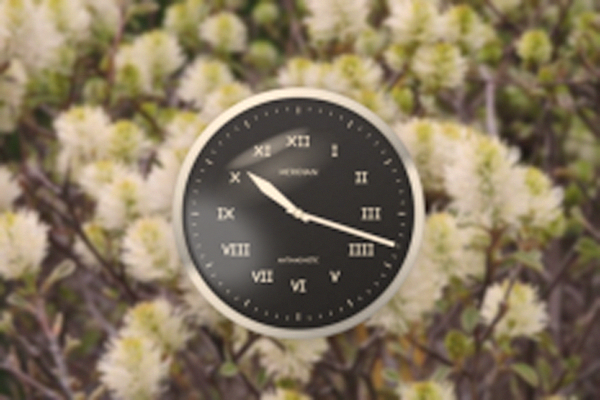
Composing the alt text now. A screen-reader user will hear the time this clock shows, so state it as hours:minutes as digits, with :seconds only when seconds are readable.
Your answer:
10:18
